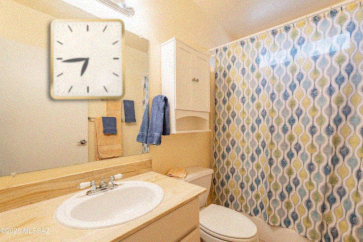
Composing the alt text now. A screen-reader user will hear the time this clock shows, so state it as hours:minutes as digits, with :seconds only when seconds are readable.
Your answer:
6:44
